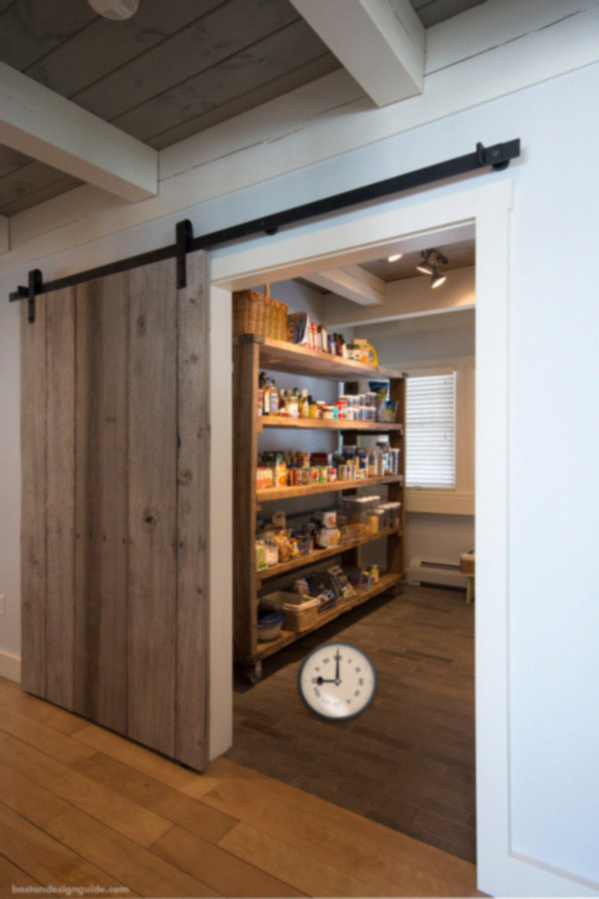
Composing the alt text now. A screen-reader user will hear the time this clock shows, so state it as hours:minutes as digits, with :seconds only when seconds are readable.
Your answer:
9:00
